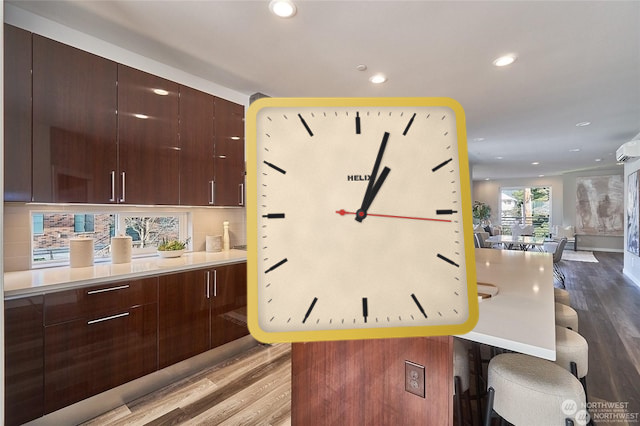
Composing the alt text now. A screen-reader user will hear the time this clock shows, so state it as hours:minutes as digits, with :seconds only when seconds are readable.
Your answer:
1:03:16
